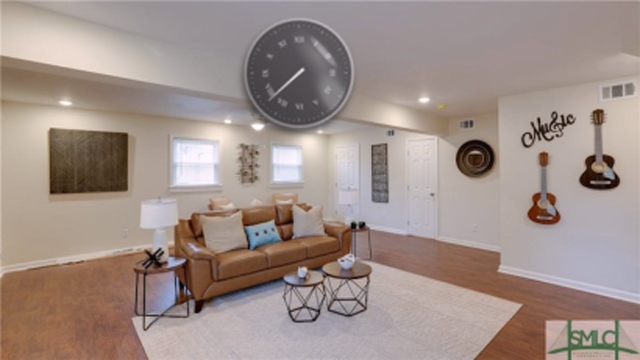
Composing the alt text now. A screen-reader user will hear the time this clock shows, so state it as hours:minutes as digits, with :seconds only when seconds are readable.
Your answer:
7:38
